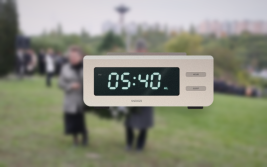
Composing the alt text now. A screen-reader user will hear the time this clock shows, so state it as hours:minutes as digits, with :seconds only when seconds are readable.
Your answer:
5:40
